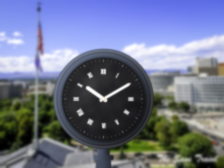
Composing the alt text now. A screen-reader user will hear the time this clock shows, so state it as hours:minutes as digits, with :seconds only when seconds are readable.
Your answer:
10:10
